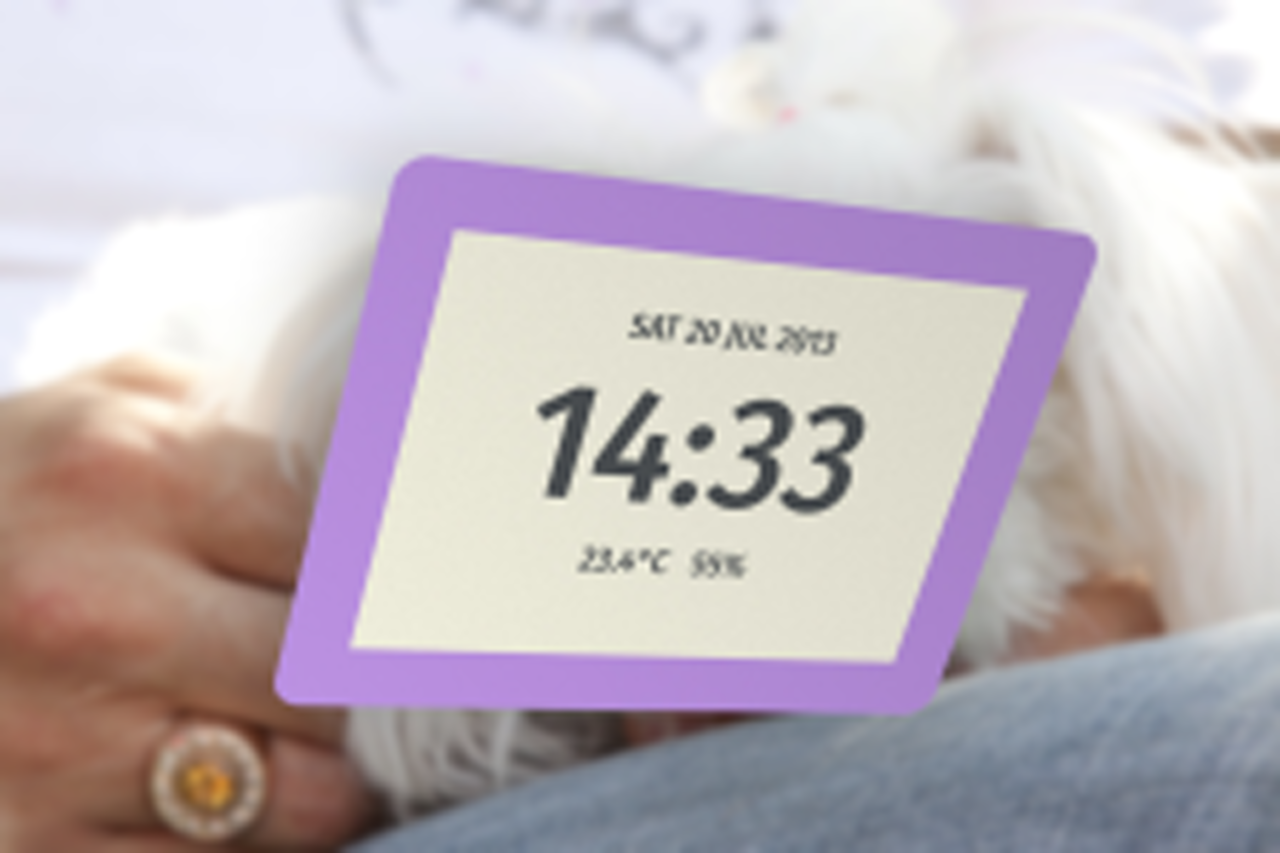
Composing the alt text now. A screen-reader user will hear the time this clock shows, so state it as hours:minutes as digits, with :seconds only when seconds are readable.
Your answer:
14:33
